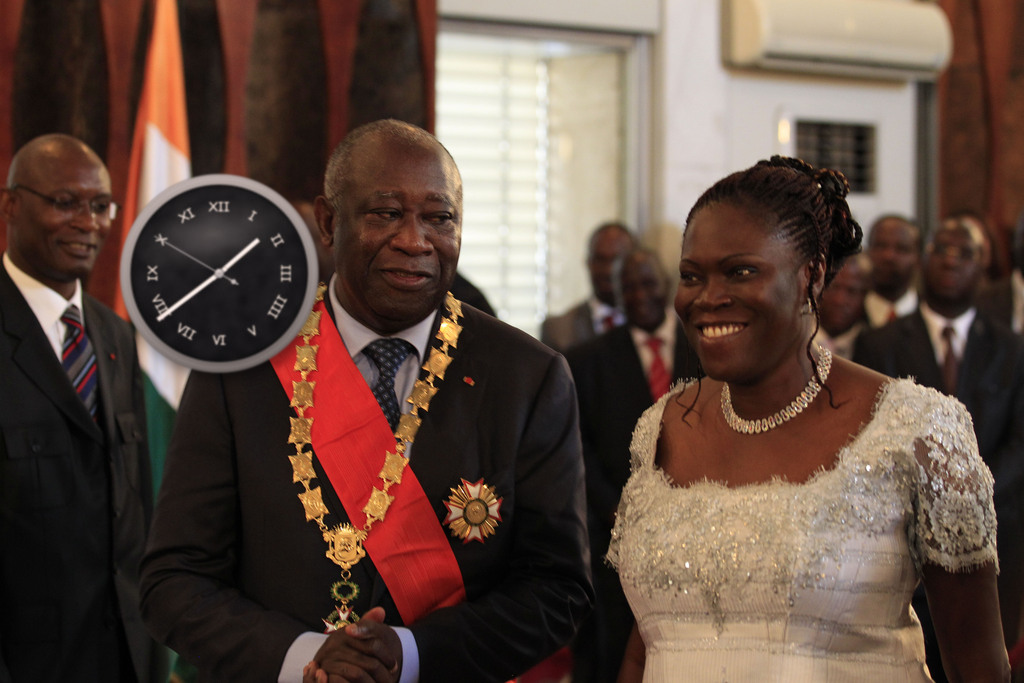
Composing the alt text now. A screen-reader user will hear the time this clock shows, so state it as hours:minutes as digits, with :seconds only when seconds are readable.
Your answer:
1:38:50
